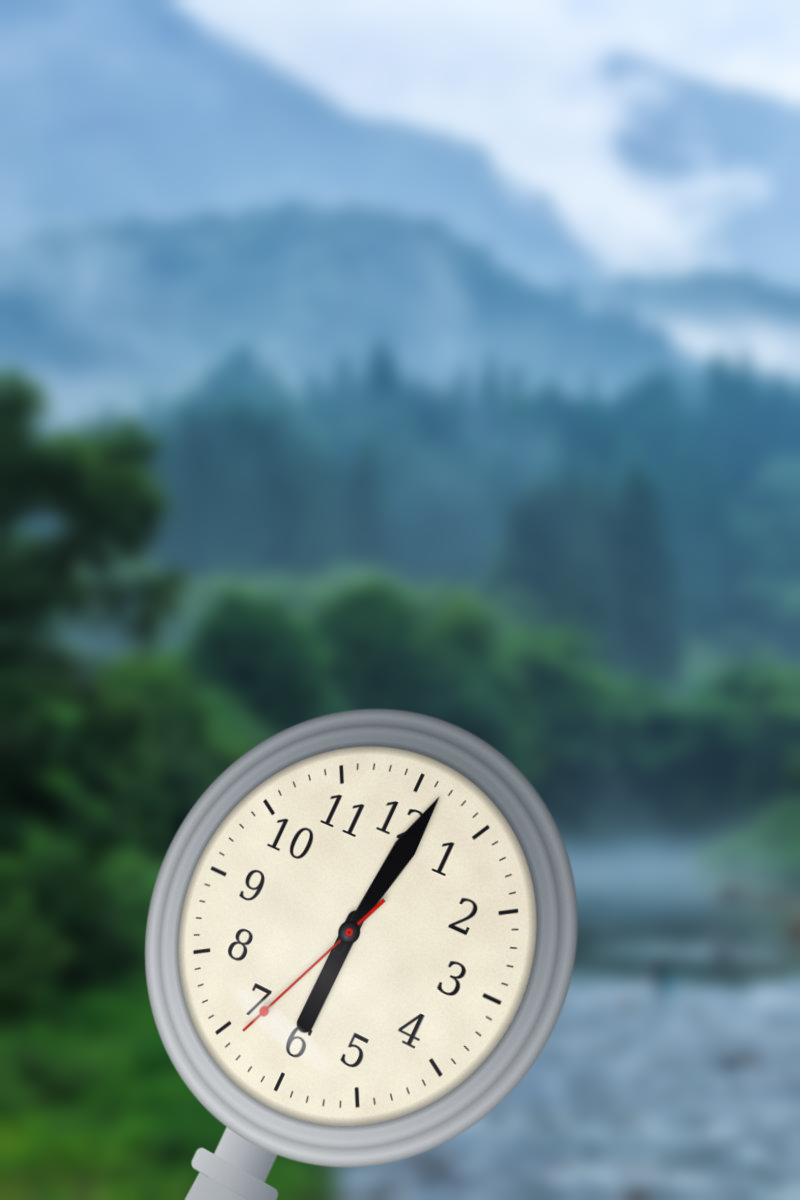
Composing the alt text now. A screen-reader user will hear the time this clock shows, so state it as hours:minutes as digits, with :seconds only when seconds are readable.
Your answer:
6:01:34
